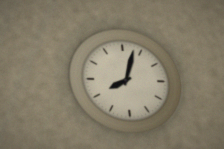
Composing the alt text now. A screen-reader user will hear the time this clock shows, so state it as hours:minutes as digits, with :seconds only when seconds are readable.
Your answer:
8:03
